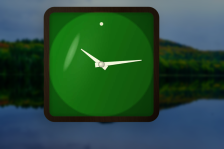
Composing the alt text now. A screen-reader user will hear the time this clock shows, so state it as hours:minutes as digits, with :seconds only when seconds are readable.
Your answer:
10:14
